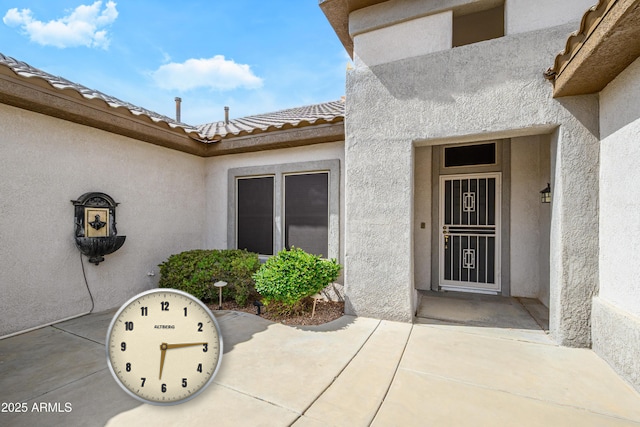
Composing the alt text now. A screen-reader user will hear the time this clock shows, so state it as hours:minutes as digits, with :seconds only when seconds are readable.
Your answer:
6:14
